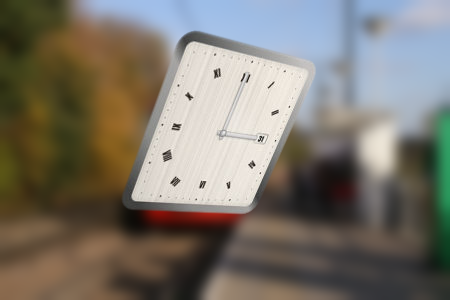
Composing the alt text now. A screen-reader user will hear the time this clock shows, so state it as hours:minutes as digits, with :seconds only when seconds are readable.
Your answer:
3:00
